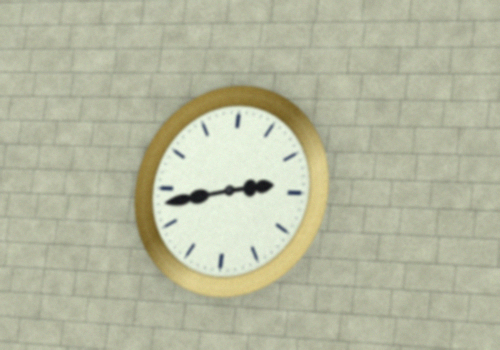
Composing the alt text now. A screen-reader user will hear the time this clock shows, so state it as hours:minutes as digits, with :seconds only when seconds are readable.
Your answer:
2:43
